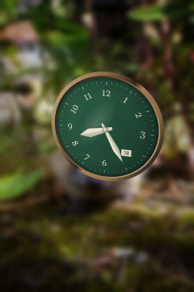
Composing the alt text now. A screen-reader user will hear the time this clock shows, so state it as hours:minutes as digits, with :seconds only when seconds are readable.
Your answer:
8:25
